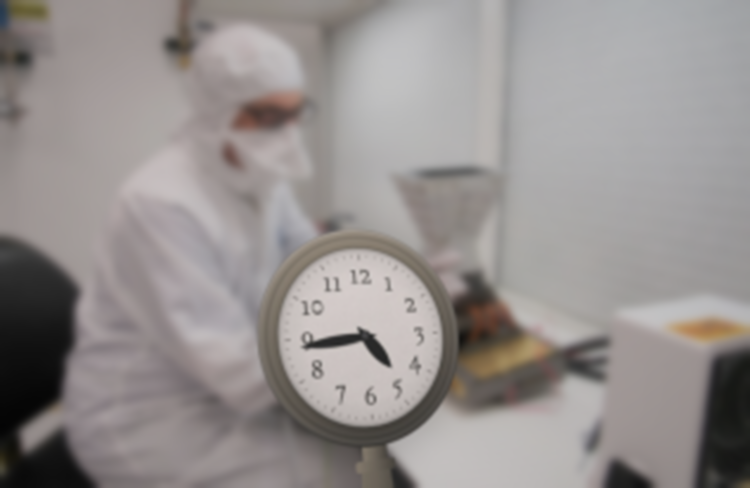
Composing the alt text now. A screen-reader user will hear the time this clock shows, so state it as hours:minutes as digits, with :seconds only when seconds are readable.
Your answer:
4:44
